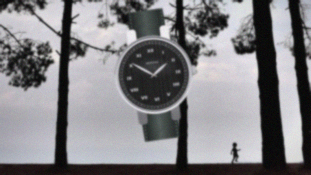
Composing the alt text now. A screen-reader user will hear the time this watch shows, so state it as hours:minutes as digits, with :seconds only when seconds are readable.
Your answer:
1:51
